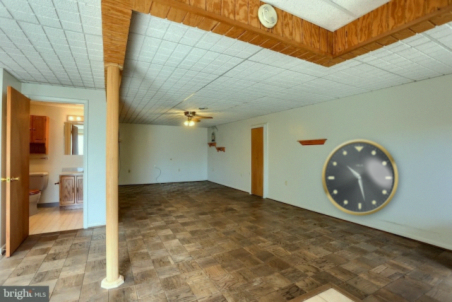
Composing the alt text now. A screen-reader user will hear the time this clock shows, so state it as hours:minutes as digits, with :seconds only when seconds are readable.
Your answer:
10:28
